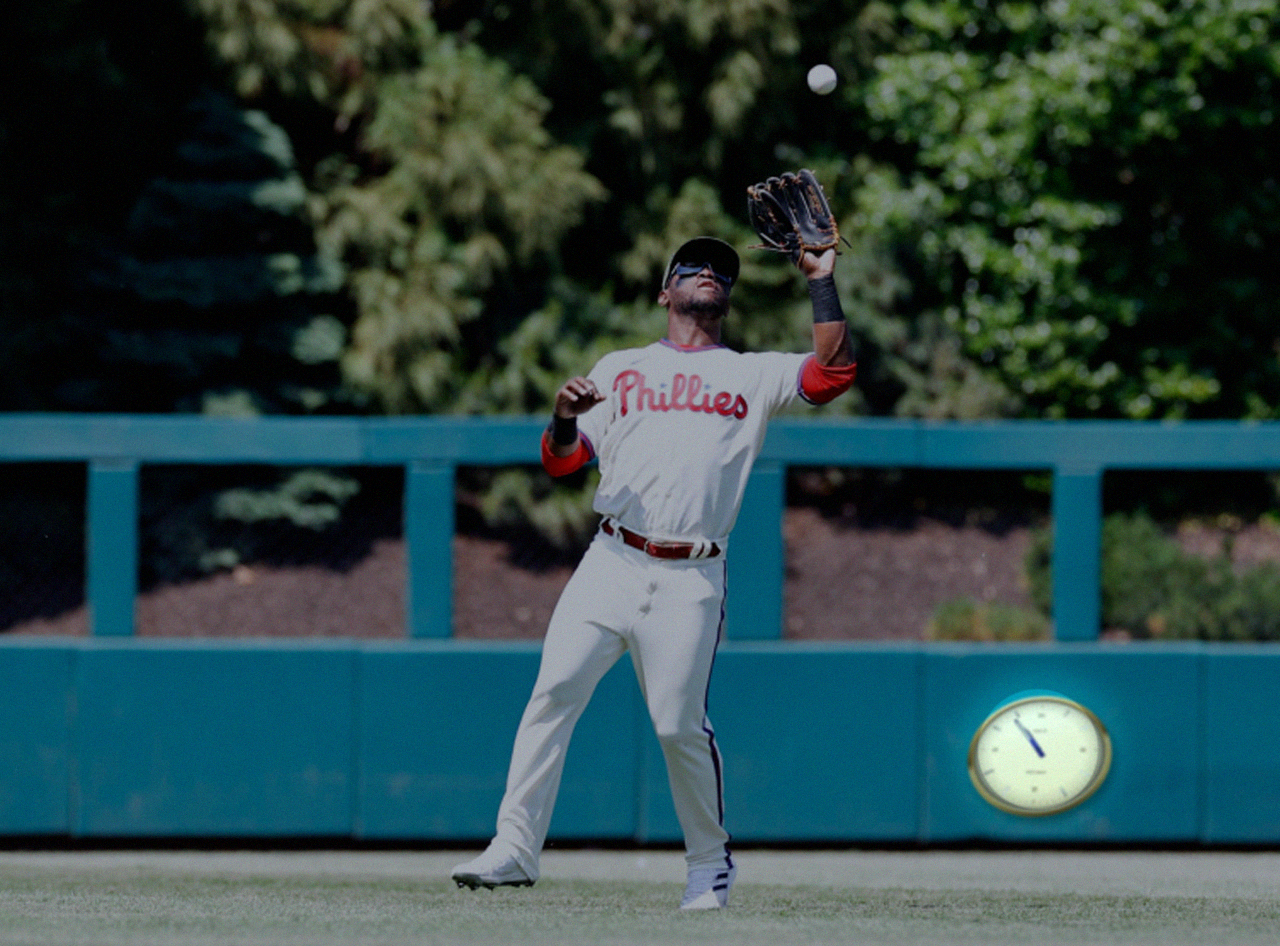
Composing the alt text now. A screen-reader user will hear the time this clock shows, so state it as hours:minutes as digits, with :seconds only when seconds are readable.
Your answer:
10:54
